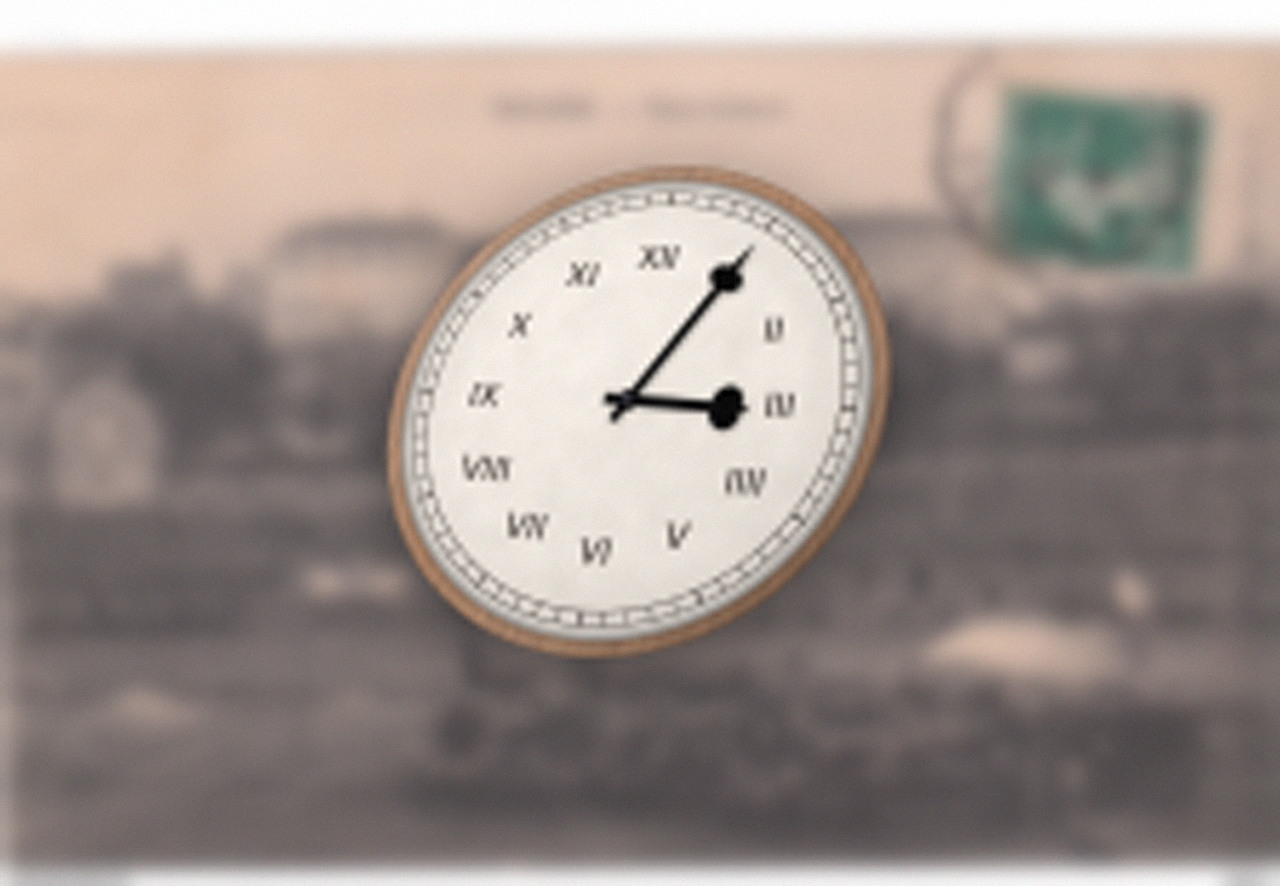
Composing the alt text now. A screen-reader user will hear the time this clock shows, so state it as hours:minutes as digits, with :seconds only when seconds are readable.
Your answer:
3:05
